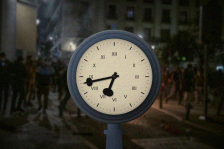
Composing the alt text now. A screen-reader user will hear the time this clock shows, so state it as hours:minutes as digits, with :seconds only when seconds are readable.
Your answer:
6:43
